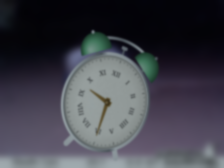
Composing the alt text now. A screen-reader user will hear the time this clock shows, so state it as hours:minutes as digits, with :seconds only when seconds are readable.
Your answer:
9:30
